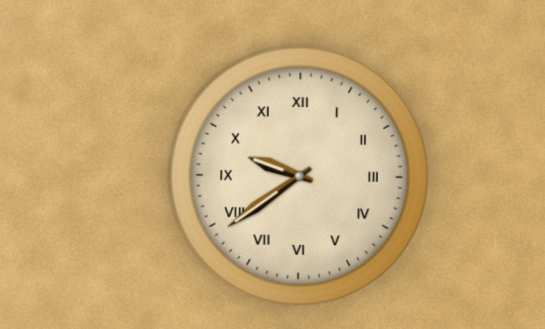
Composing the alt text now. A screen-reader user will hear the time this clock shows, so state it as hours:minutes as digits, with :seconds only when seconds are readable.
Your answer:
9:39
